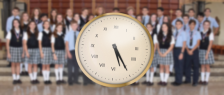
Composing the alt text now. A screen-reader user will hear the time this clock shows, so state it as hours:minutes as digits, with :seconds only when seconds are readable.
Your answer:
5:25
